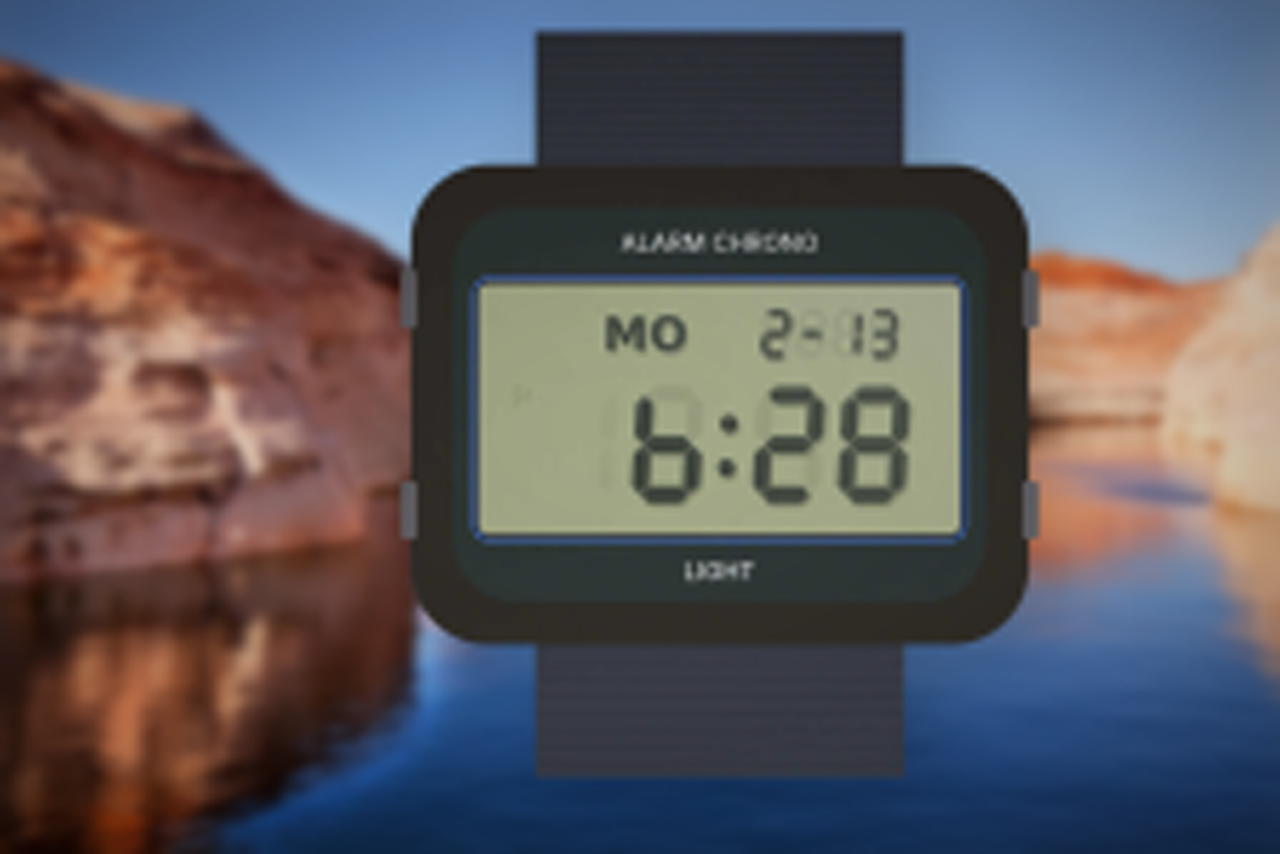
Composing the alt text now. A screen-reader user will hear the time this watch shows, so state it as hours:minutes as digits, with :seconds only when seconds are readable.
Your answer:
6:28
